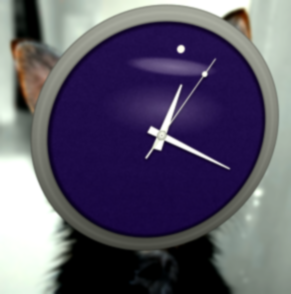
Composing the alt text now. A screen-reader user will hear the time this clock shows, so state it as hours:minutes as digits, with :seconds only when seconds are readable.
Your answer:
12:18:04
